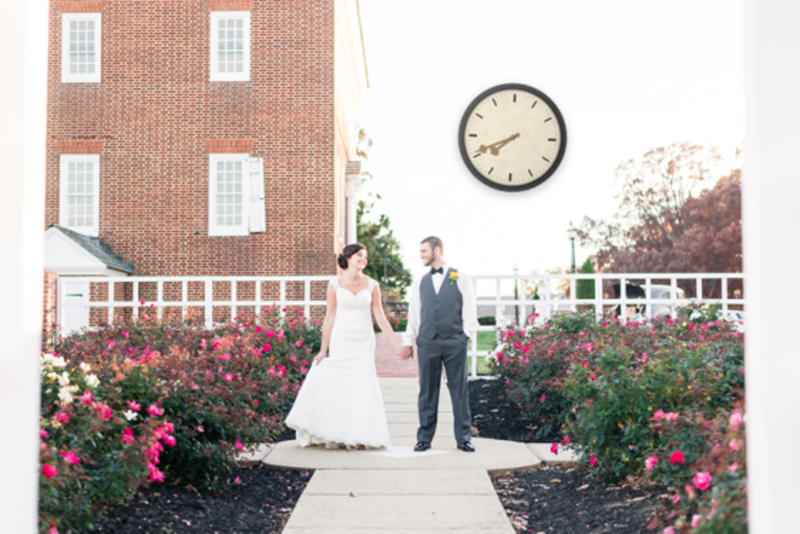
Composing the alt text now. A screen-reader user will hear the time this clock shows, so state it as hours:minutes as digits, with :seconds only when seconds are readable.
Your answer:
7:41
